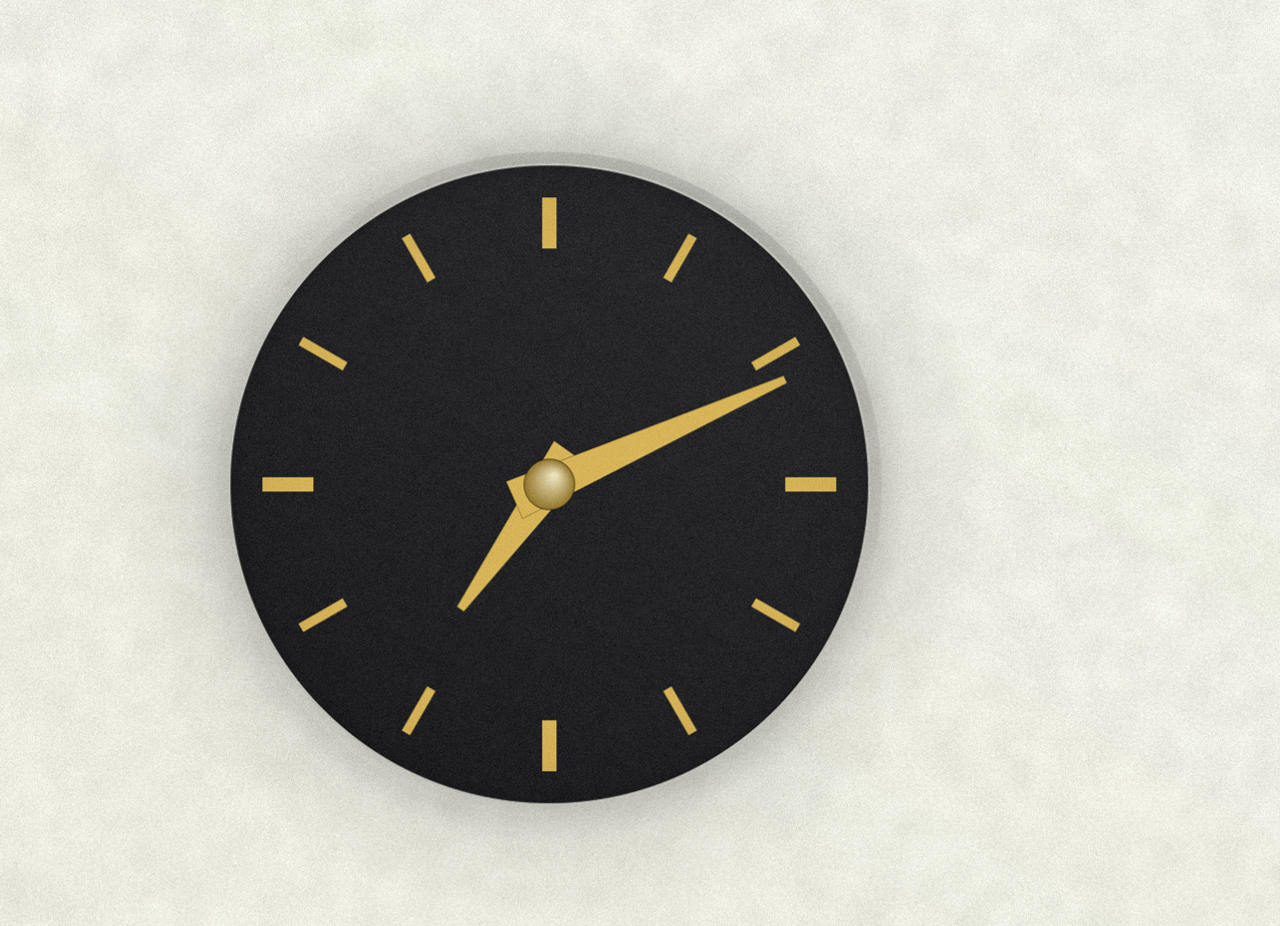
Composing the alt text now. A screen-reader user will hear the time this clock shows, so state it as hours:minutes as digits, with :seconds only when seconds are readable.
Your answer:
7:11
